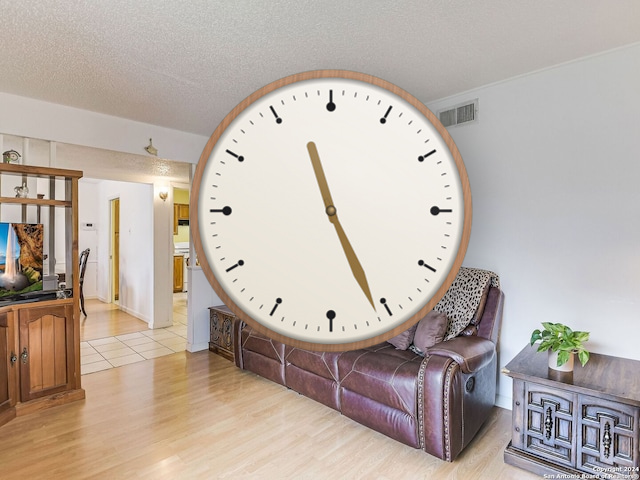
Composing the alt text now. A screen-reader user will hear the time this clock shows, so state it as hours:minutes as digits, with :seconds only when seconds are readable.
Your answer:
11:26
